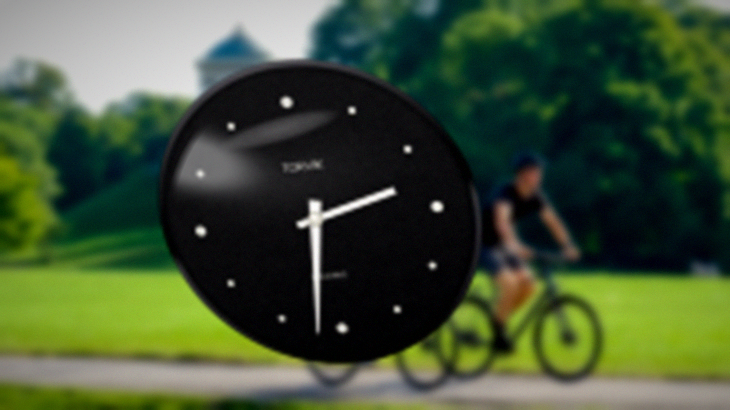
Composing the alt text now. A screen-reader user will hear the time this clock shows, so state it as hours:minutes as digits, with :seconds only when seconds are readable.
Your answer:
2:32
